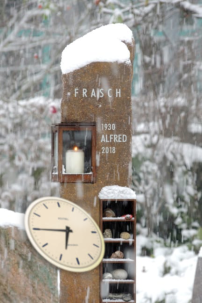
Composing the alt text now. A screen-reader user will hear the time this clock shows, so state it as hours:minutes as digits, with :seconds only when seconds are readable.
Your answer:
6:45
